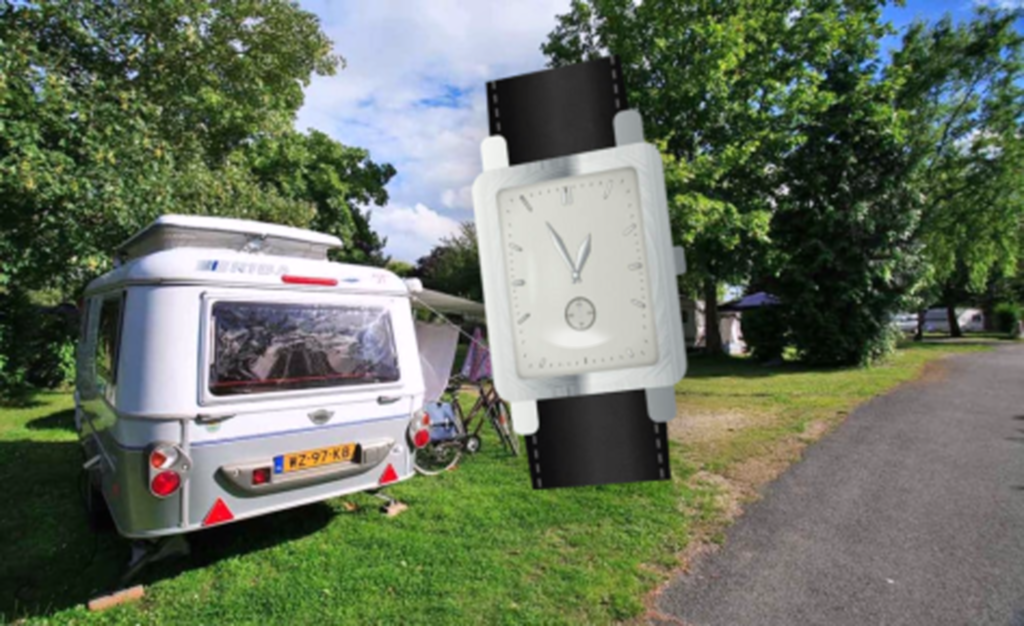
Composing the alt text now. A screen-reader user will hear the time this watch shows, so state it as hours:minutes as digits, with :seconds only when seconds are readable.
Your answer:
12:56
